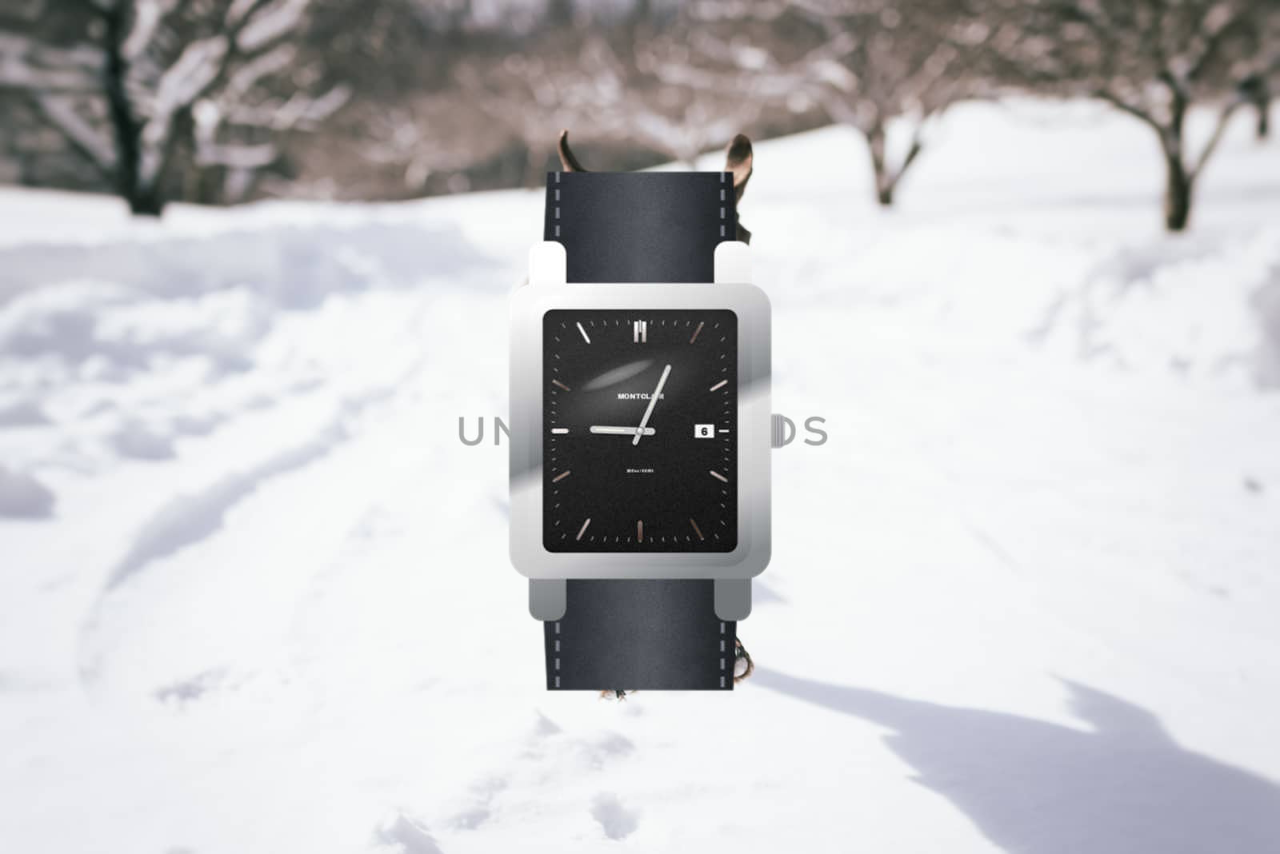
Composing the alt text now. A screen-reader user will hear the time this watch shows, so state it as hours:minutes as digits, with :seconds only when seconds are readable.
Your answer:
9:04
